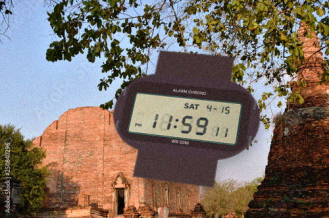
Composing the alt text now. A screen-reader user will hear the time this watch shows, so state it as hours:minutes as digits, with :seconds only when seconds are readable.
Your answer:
11:59:11
